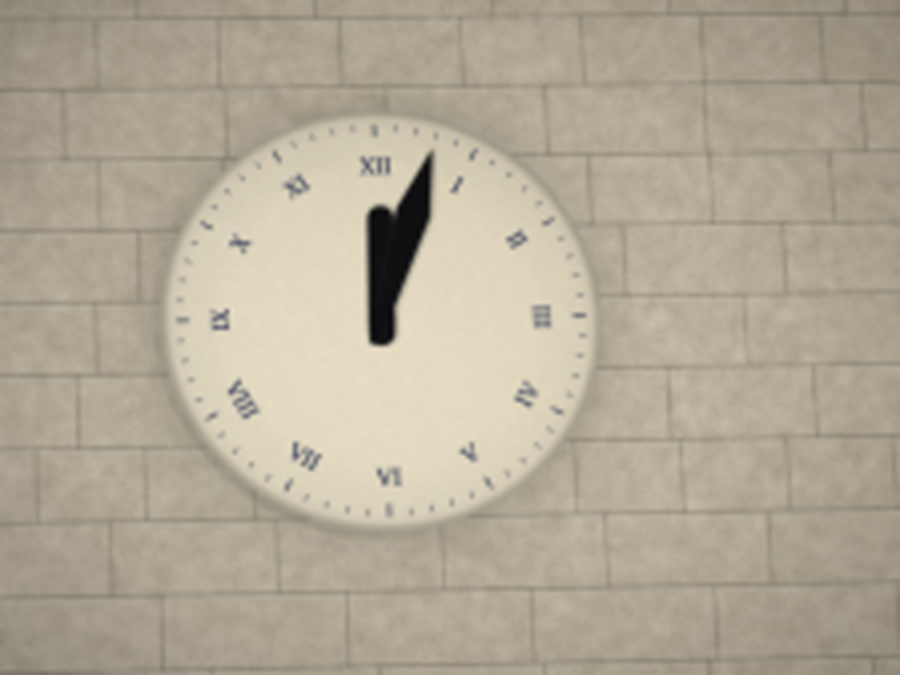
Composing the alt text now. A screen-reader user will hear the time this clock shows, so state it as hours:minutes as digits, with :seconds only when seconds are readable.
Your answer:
12:03
